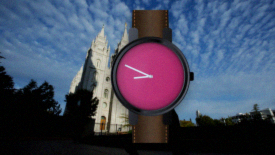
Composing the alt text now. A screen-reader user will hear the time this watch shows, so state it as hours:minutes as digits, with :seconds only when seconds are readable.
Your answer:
8:49
